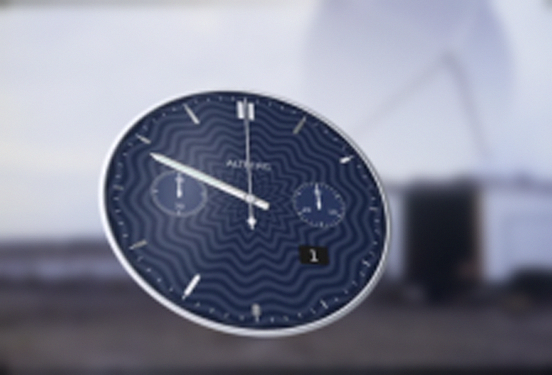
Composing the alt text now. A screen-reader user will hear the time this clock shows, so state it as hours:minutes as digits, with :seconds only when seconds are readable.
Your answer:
9:49
